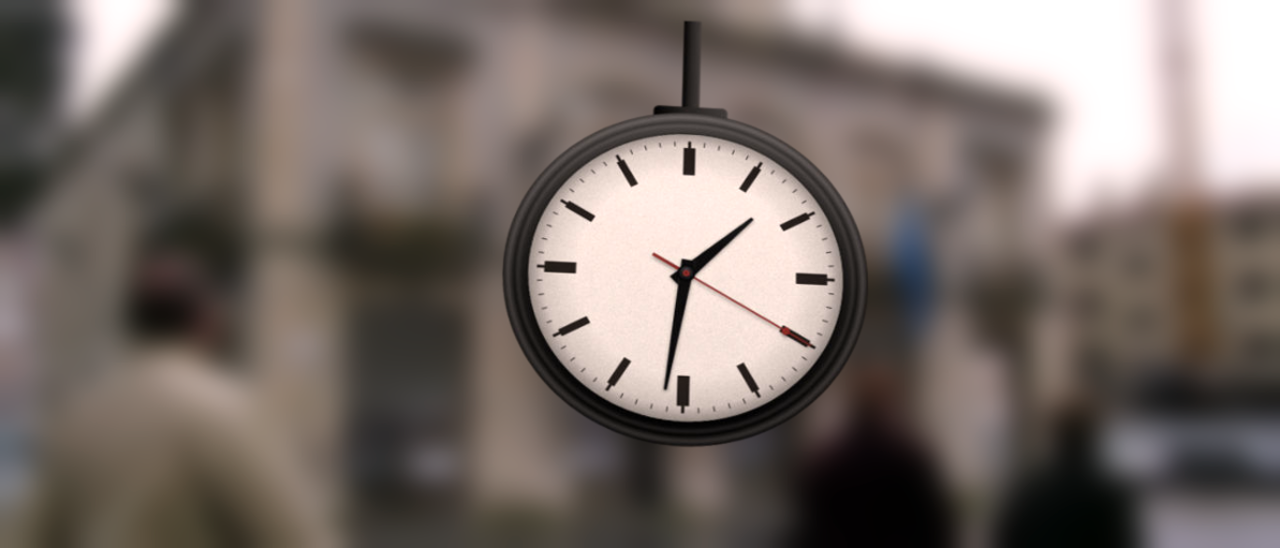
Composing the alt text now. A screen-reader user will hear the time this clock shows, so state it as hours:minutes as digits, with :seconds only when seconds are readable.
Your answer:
1:31:20
